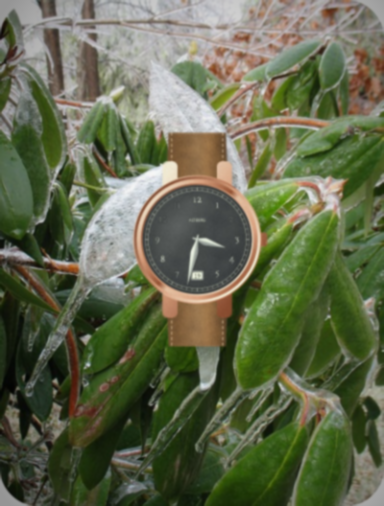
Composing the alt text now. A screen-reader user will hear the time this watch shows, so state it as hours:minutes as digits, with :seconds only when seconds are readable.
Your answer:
3:32
